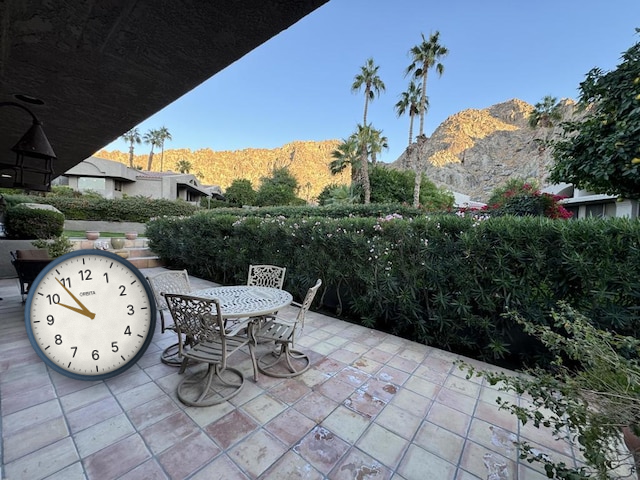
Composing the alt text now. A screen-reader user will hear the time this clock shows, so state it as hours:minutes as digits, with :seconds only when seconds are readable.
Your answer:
9:54
